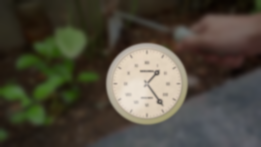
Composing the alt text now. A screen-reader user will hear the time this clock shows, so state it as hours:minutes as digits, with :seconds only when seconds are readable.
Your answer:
1:24
